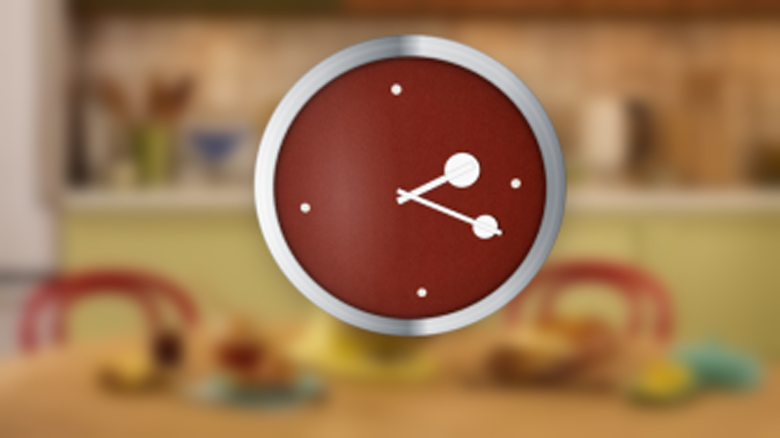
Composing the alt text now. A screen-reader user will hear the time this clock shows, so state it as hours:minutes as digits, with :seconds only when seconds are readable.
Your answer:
2:20
